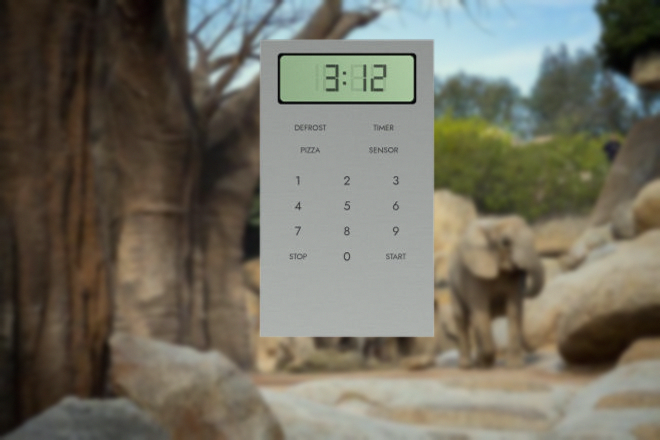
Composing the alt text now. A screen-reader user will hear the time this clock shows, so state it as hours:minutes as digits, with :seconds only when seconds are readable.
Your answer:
3:12
